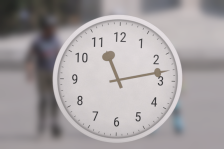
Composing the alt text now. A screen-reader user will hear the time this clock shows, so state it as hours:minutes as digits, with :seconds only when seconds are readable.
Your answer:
11:13
